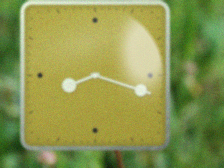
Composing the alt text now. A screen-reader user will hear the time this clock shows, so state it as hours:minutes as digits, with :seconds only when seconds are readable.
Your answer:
8:18
